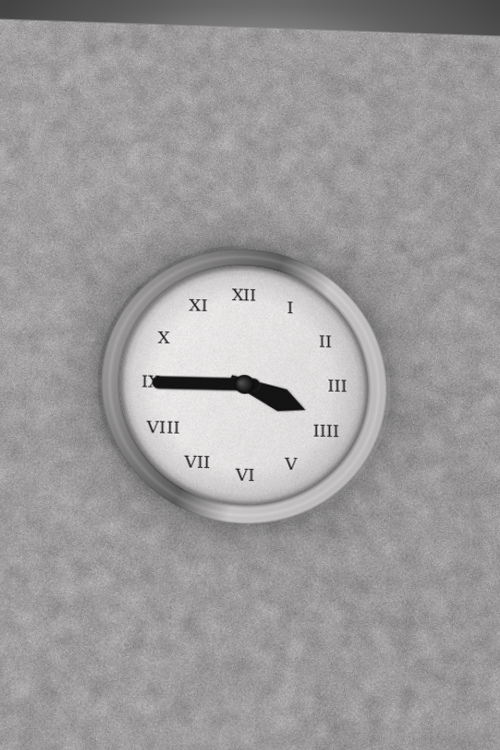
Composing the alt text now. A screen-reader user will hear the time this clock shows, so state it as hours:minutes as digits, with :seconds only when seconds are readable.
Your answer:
3:45
